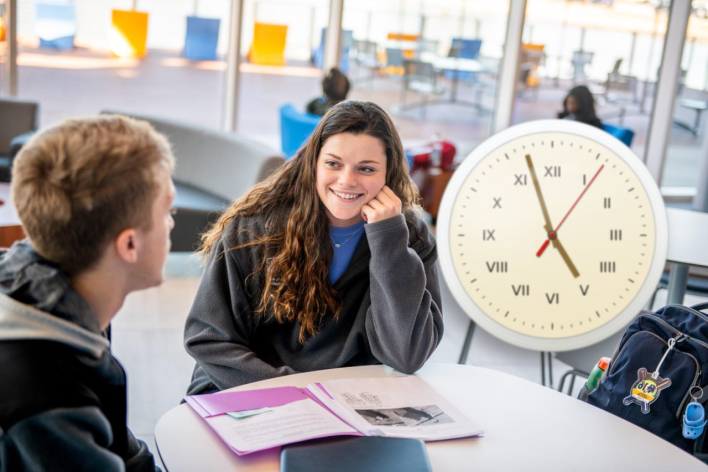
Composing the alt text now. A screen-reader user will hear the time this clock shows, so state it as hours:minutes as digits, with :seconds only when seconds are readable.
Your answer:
4:57:06
